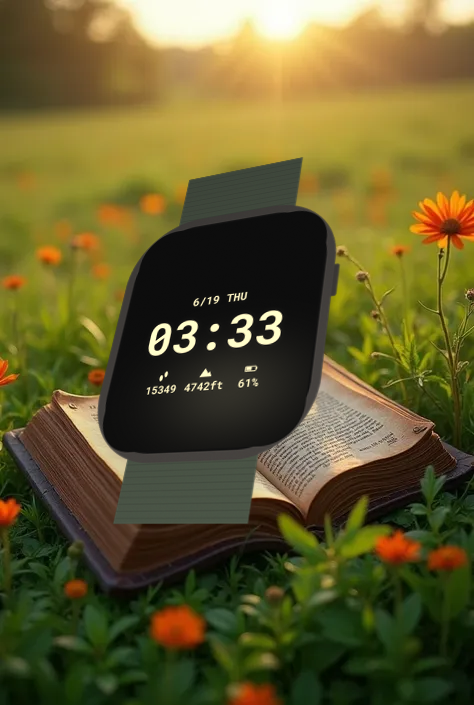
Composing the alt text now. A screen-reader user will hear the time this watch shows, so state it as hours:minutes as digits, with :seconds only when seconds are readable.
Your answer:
3:33
